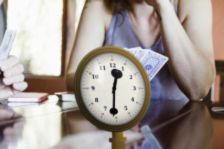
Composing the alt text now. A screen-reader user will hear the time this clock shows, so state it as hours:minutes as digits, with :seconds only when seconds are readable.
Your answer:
12:31
